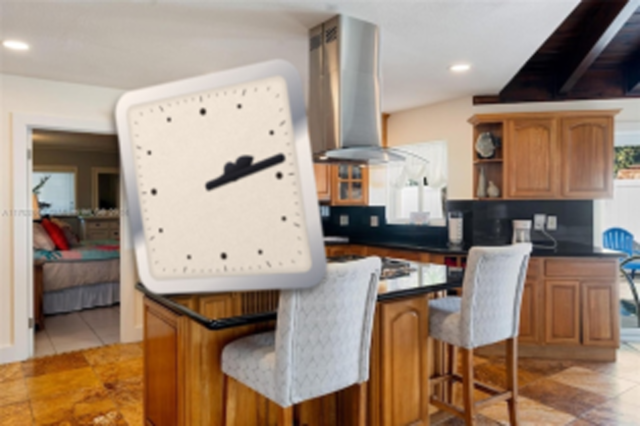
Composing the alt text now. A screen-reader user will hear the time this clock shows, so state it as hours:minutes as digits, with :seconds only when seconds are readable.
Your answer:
2:13
